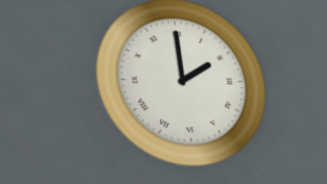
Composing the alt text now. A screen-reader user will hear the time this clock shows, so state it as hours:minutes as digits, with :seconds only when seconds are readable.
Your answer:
2:00
